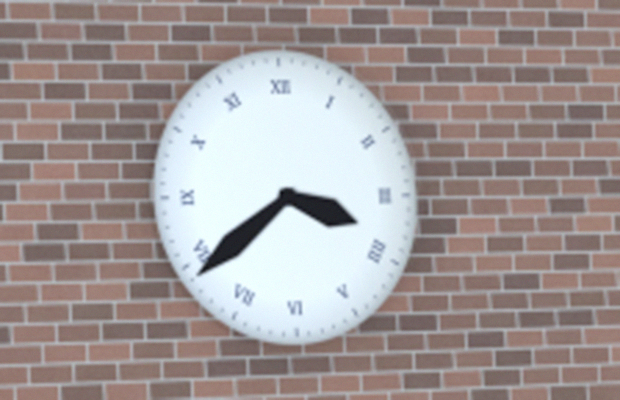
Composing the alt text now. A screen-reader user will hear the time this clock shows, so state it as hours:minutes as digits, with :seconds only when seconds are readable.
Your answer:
3:39
